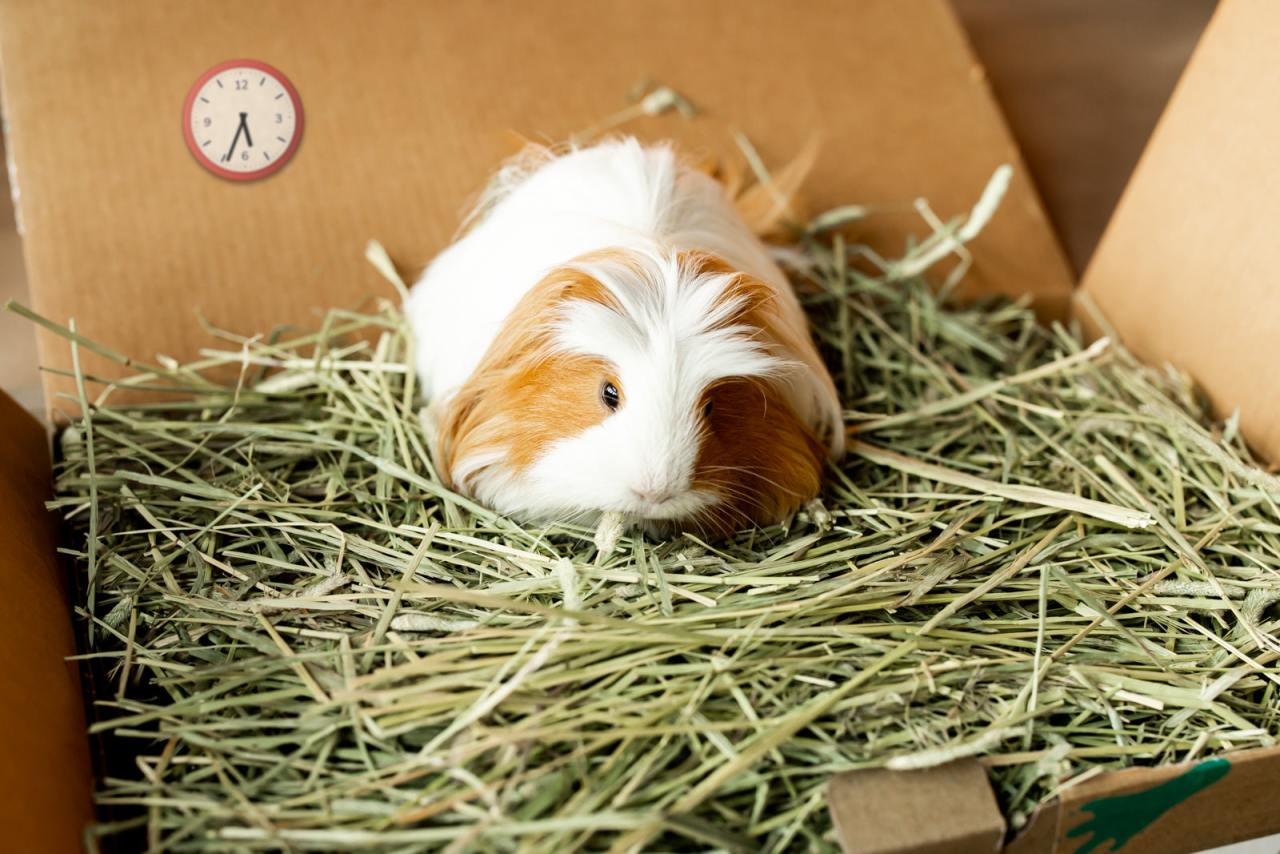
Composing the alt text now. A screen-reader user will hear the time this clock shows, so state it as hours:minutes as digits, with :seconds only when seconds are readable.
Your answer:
5:34
